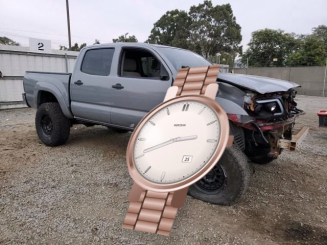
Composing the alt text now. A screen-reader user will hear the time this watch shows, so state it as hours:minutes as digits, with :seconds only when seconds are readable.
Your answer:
2:41
